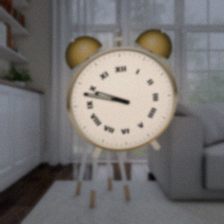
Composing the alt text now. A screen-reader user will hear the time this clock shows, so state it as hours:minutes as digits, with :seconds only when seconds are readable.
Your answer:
9:48
